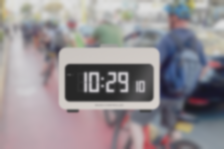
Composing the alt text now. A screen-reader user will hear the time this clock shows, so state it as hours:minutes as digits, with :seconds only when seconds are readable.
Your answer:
10:29:10
